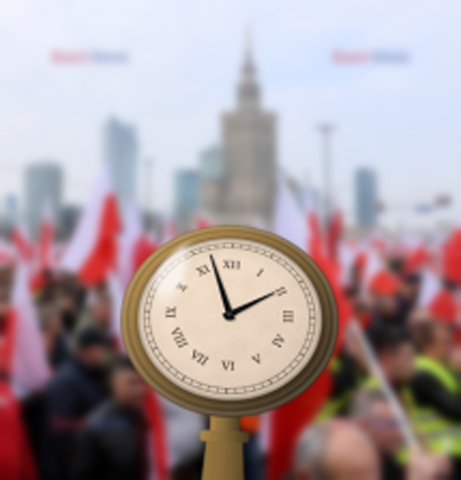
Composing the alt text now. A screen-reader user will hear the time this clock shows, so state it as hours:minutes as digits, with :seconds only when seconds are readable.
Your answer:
1:57
